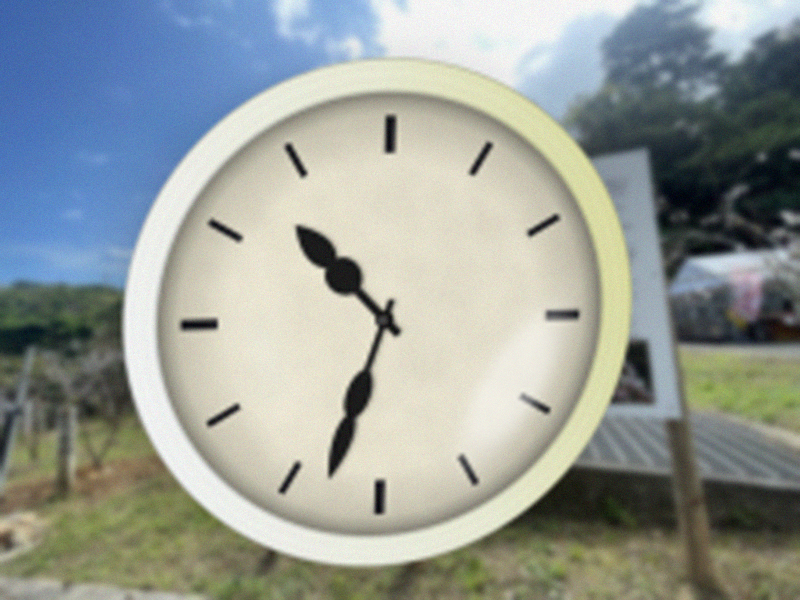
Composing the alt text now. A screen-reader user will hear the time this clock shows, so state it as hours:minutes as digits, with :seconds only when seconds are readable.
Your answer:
10:33
